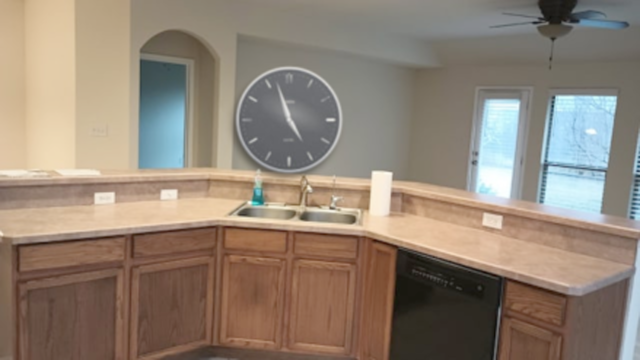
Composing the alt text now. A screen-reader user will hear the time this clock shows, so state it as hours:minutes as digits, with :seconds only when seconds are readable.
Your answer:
4:57
